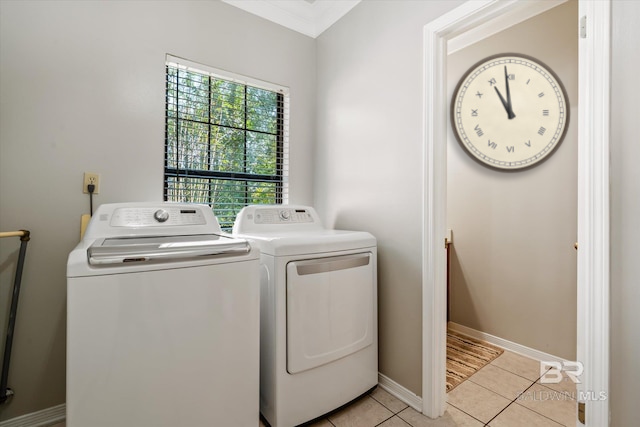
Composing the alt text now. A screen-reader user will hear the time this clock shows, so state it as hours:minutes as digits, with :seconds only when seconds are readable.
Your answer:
10:59
